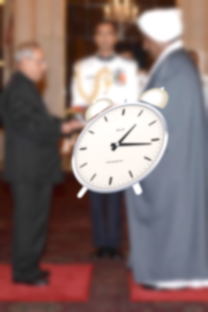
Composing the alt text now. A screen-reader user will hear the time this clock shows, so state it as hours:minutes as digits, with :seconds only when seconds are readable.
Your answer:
1:16
